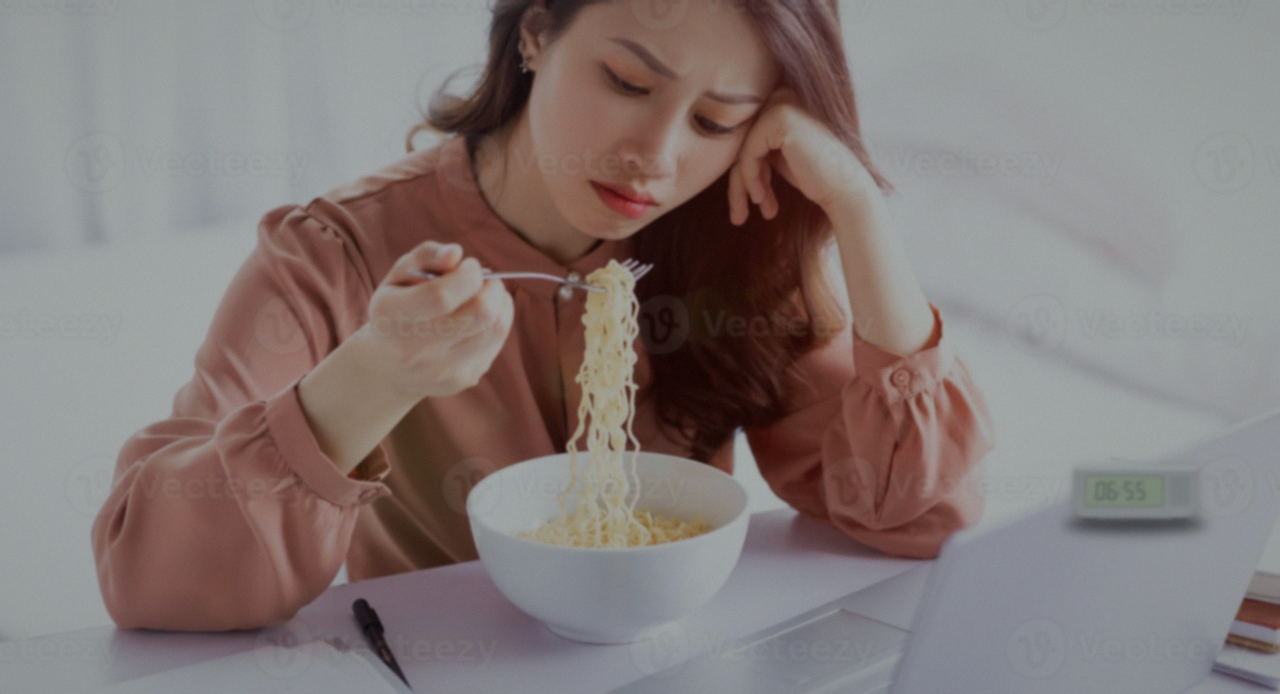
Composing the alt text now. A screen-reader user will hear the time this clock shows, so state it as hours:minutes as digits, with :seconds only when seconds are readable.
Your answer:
6:55
